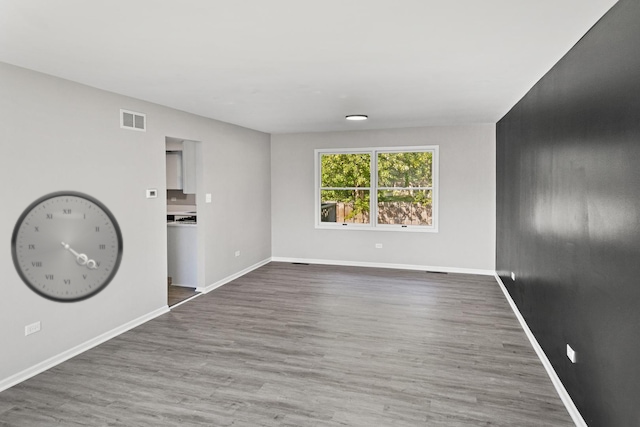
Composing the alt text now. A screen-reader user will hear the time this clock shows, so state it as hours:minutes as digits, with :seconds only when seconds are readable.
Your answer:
4:21
